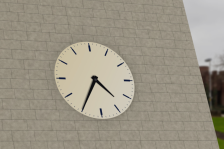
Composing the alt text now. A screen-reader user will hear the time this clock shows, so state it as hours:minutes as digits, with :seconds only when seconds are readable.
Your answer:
4:35
